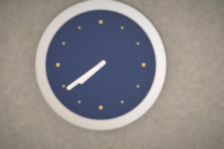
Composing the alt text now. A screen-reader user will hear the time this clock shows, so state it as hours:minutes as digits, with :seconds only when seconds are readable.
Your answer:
7:39
